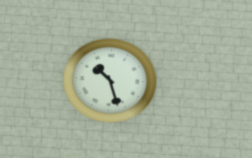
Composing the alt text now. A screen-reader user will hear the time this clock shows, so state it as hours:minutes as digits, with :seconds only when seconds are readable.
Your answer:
10:27
